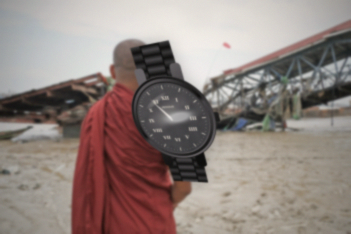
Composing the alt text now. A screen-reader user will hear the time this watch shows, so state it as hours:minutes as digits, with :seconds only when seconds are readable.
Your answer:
10:54
